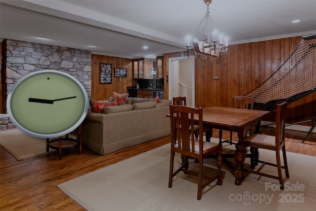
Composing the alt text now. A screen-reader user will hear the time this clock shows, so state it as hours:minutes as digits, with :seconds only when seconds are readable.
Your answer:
9:13
